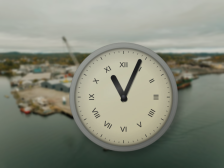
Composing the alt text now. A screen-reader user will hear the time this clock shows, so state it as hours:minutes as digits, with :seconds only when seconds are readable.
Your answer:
11:04
